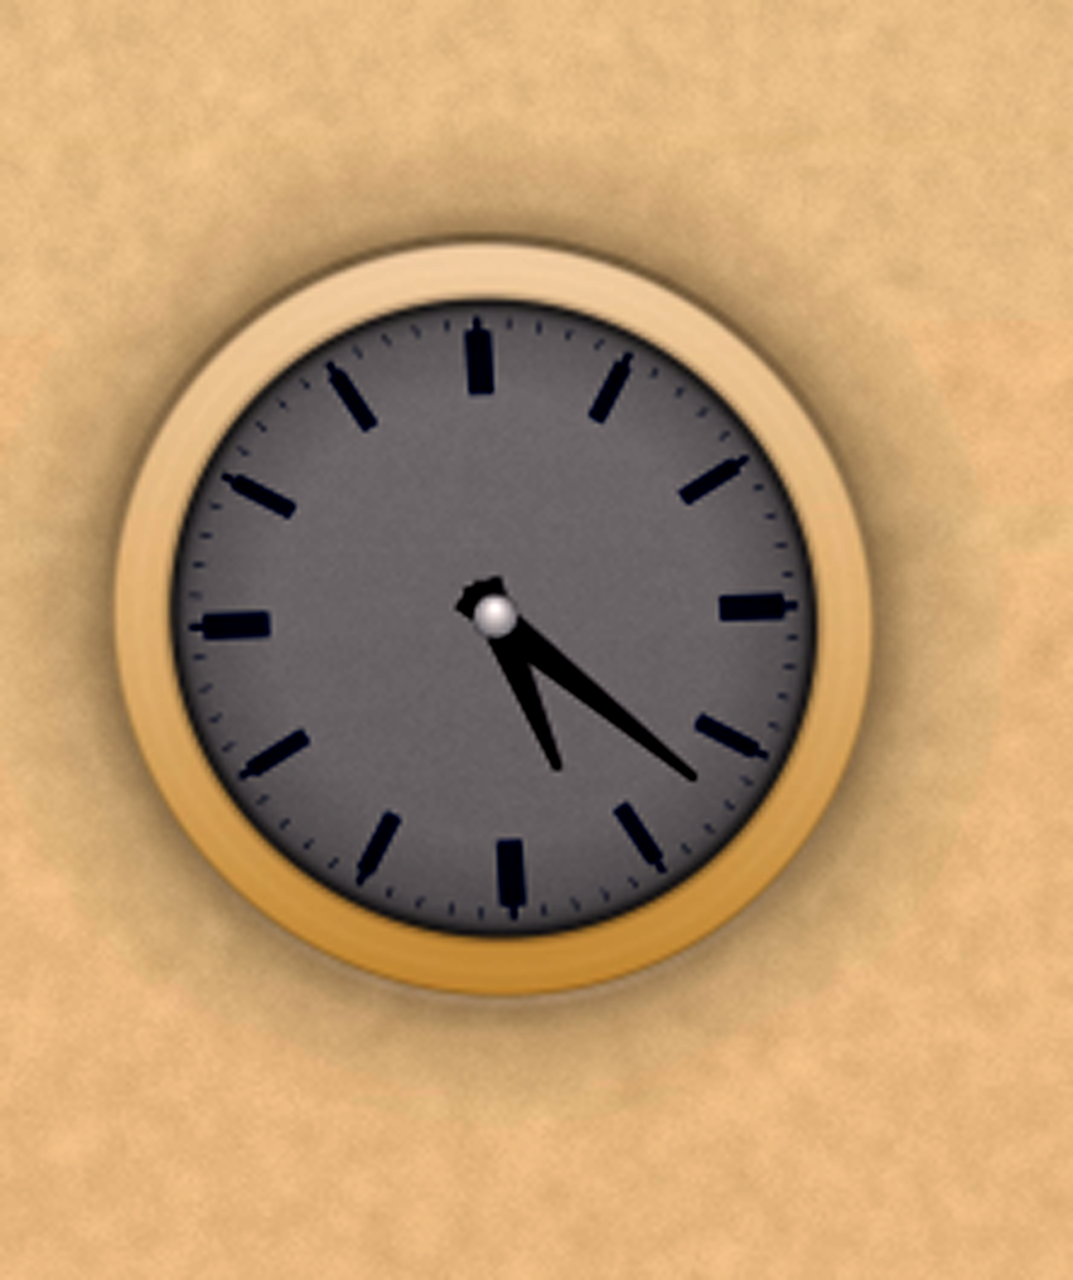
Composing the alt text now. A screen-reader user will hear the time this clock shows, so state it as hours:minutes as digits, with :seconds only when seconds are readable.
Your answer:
5:22
